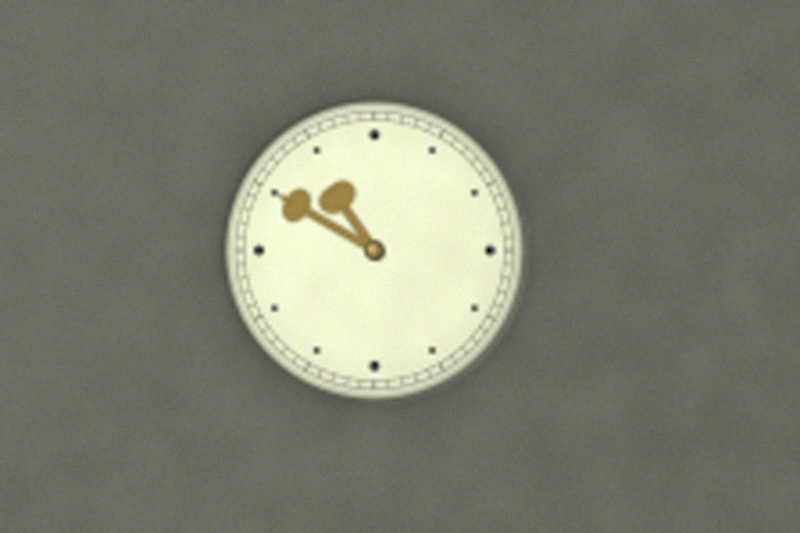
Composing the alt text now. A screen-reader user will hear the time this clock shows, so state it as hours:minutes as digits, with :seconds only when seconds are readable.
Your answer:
10:50
